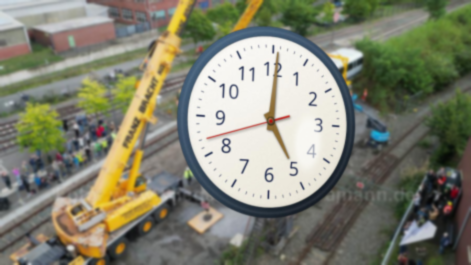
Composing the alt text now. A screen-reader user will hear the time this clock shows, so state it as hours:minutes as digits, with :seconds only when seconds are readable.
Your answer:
5:00:42
